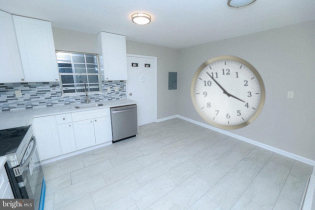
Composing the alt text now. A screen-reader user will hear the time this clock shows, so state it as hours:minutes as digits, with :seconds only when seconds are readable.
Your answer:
3:53
